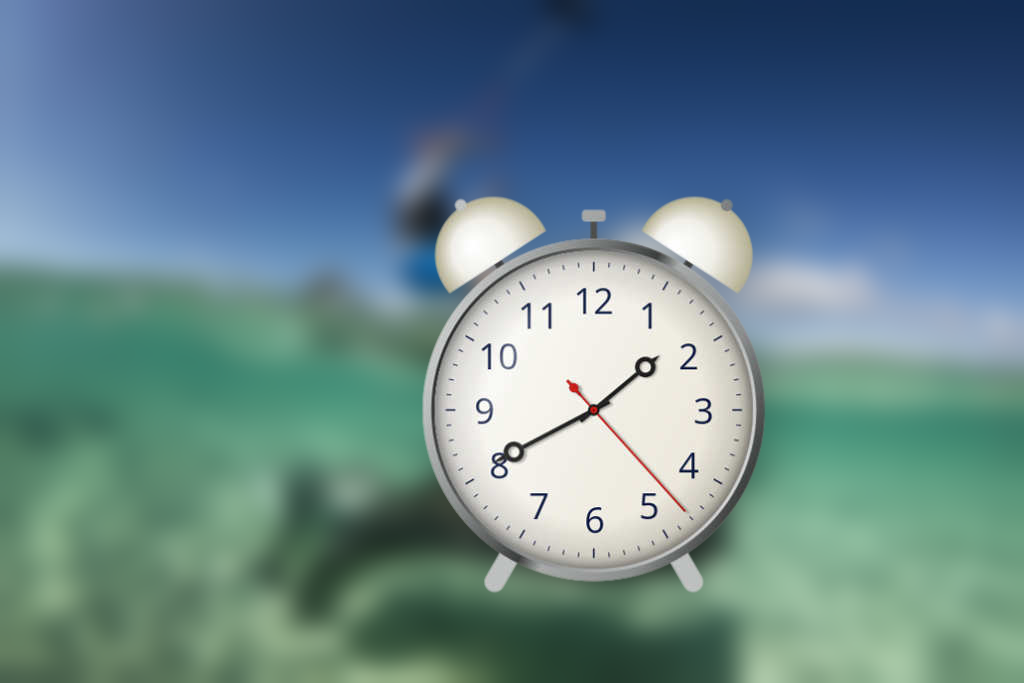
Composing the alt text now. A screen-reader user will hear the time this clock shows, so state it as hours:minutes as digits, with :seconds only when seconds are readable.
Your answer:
1:40:23
